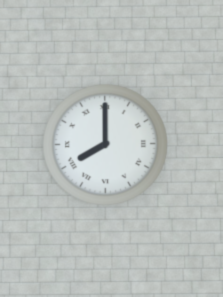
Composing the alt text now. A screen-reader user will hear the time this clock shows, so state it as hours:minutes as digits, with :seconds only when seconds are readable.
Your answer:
8:00
